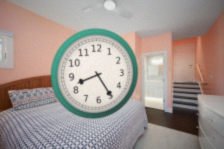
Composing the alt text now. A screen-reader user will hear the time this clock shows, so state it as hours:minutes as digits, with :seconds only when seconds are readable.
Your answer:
8:25
